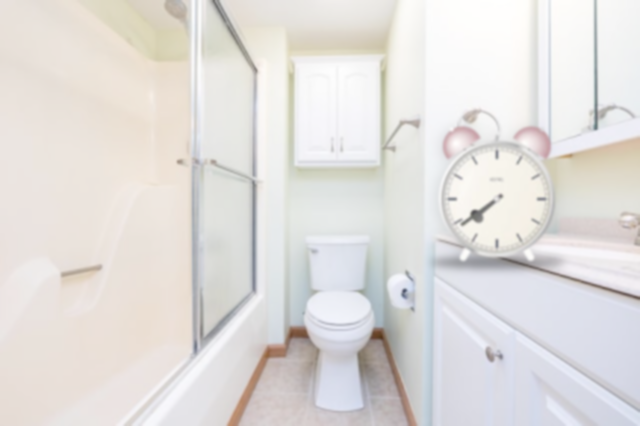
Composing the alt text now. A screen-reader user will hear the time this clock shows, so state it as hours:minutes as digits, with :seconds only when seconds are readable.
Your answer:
7:39
